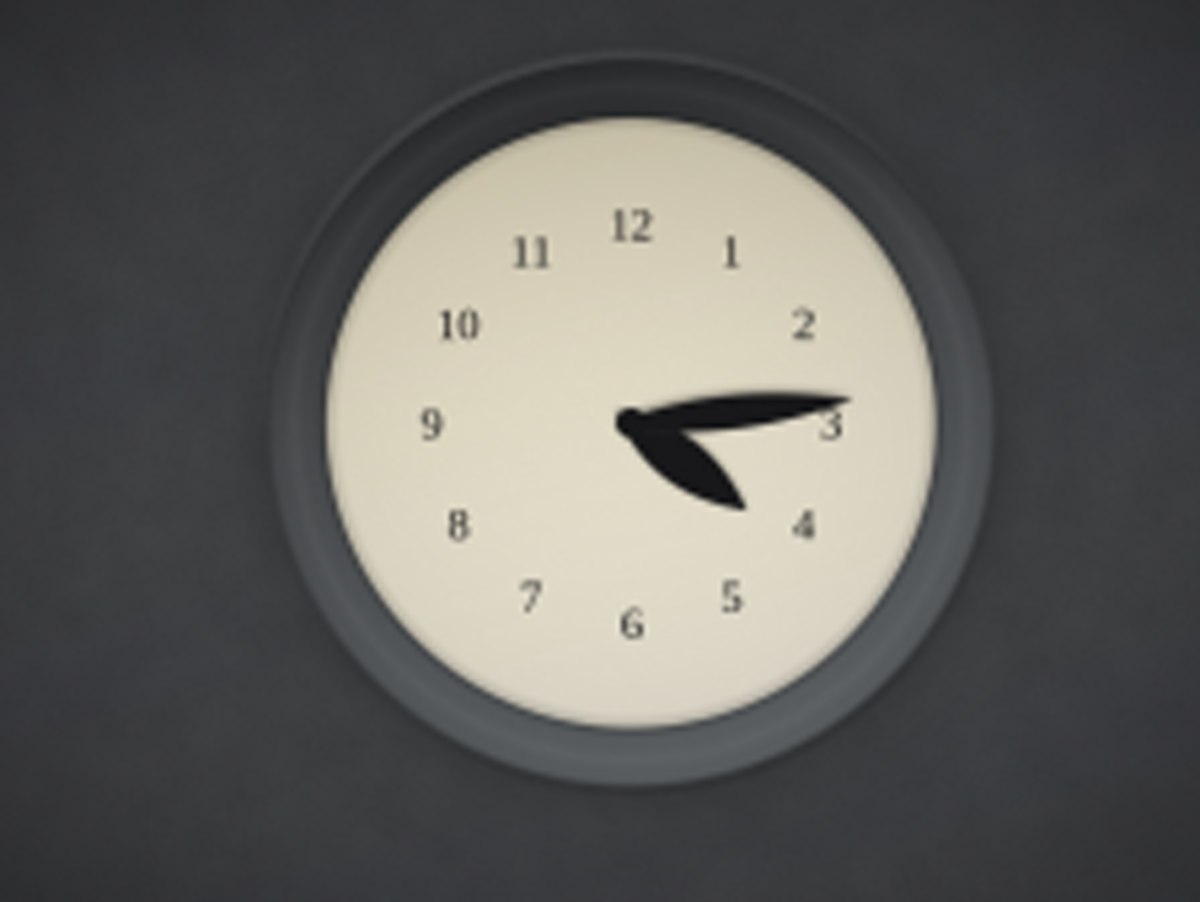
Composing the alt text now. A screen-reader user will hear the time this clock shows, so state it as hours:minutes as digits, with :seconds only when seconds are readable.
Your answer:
4:14
